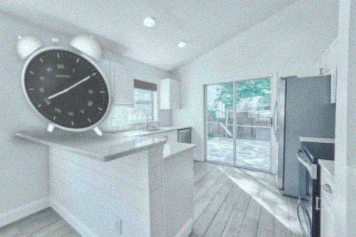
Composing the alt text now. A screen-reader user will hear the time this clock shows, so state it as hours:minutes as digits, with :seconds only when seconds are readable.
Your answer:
8:10
